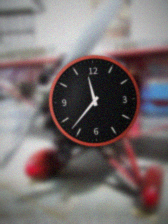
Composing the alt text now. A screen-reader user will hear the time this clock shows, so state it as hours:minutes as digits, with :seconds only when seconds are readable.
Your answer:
11:37
